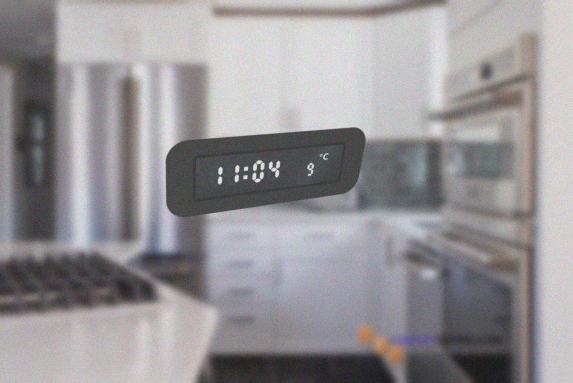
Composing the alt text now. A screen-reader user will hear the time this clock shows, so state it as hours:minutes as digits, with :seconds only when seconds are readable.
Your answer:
11:04
